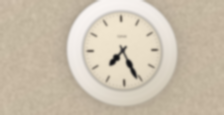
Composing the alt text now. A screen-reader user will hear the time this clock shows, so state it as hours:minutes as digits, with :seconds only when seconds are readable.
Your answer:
7:26
